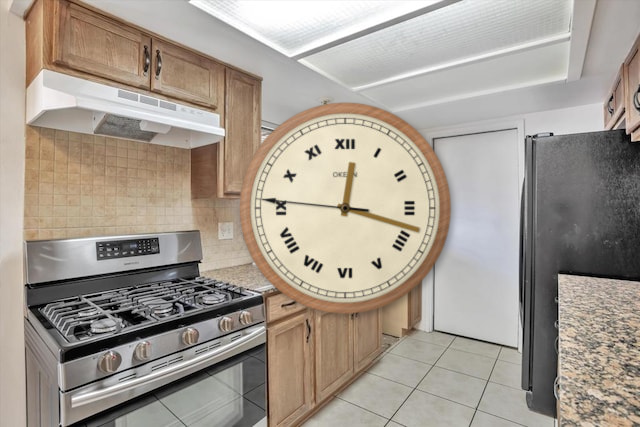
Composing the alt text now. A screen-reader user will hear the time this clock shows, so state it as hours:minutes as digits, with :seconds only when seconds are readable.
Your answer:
12:17:46
